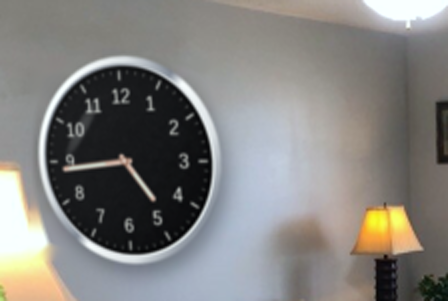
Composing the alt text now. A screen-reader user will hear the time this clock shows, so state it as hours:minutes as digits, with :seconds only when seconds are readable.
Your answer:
4:44
